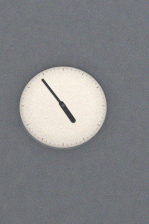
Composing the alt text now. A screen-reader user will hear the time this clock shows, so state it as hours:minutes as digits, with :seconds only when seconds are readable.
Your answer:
4:54
